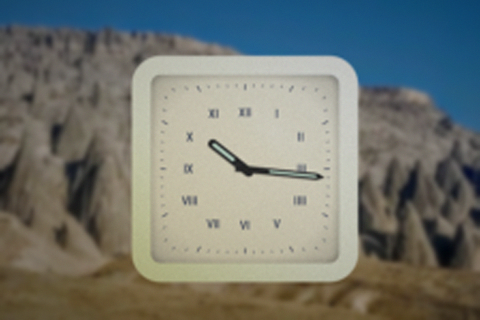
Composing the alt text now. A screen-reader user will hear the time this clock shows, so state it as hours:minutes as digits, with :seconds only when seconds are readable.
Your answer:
10:16
